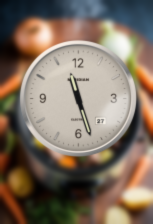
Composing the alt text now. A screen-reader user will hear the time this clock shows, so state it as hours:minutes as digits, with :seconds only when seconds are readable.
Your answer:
11:27
